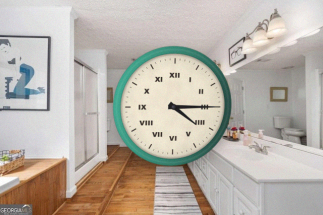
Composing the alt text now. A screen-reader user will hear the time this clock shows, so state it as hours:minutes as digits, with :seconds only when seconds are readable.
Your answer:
4:15
